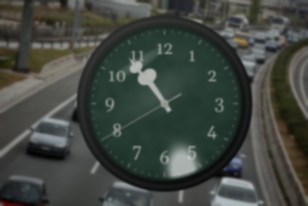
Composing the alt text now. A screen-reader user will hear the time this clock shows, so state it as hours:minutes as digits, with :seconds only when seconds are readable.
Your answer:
10:53:40
